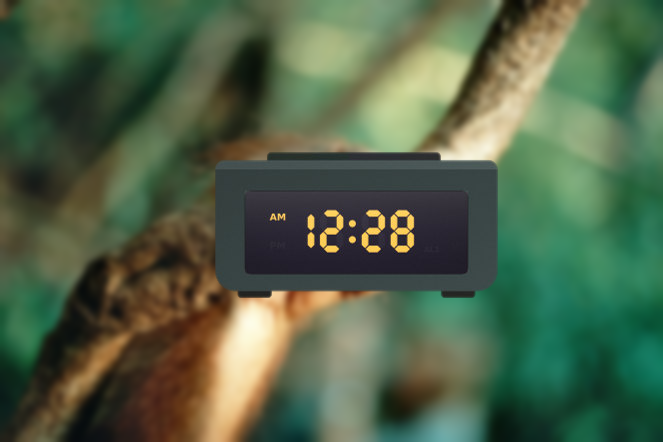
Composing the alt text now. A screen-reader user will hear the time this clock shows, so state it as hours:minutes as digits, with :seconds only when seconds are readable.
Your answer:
12:28
